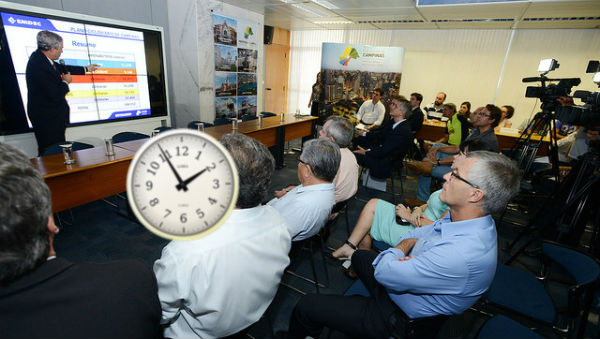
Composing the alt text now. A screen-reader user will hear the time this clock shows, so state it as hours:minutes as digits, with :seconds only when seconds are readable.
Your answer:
1:55
